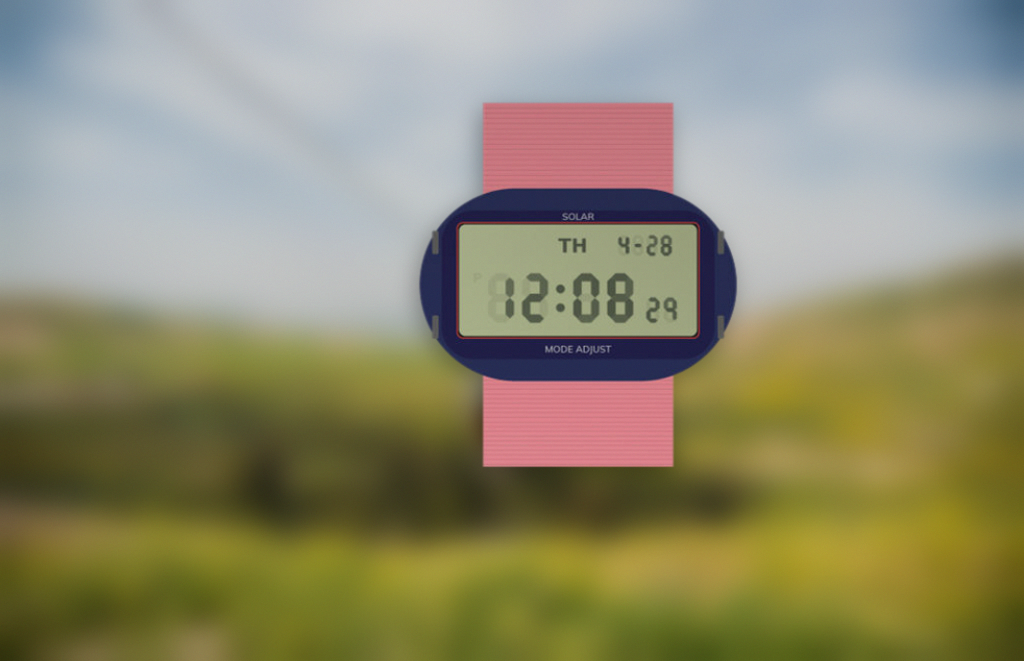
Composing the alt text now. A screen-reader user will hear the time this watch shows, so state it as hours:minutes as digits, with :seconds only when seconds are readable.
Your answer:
12:08:29
